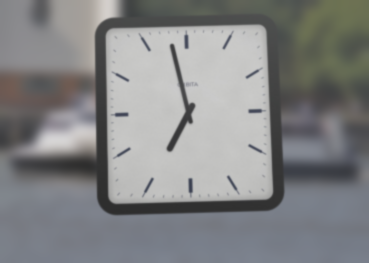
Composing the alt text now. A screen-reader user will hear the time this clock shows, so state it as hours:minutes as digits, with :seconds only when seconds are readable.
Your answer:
6:58
